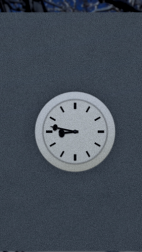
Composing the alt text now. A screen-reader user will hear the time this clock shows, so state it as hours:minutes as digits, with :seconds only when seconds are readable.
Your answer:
8:47
